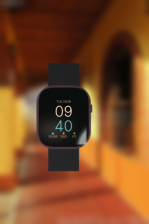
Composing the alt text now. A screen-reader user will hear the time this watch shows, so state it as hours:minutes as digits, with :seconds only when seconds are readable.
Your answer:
9:40
